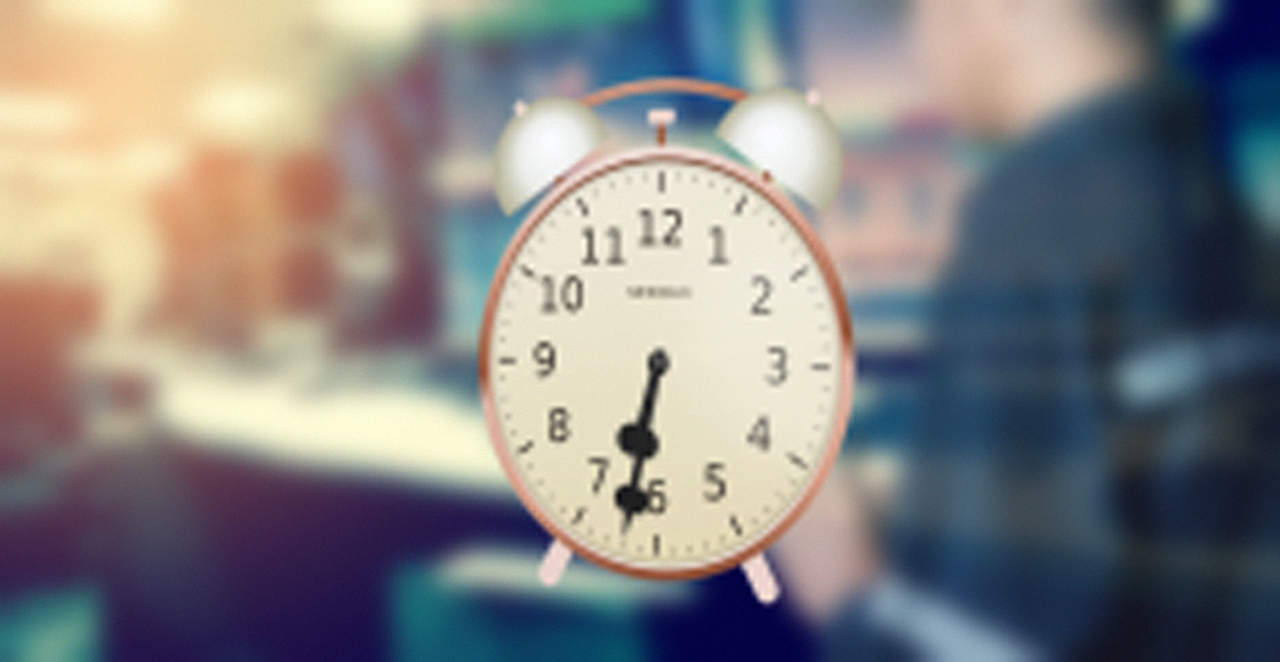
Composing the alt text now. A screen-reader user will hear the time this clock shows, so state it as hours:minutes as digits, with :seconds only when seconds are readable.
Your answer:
6:32
